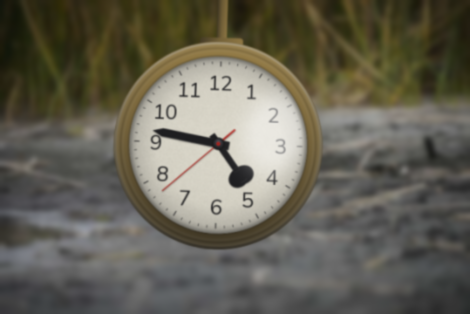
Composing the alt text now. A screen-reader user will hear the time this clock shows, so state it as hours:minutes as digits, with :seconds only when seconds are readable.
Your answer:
4:46:38
